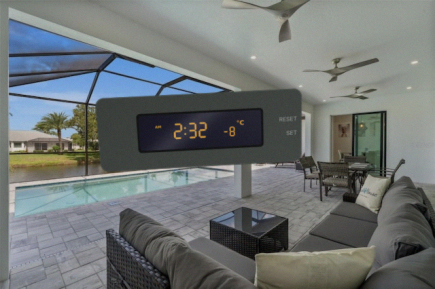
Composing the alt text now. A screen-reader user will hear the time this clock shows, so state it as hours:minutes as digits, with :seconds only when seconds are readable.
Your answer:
2:32
